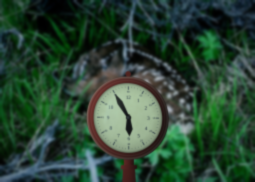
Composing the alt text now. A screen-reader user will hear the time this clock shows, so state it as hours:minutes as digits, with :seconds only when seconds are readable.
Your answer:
5:55
